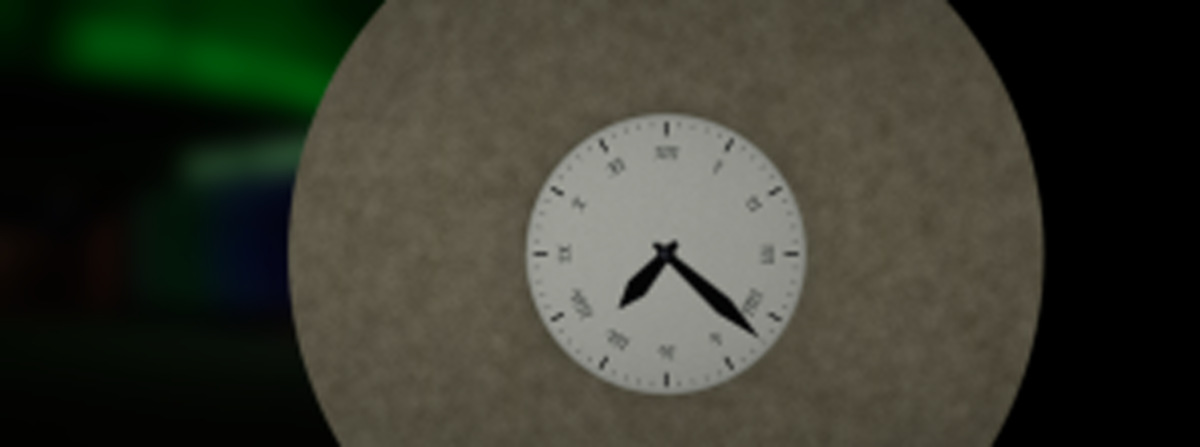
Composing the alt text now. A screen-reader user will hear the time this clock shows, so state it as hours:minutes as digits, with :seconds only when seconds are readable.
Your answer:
7:22
